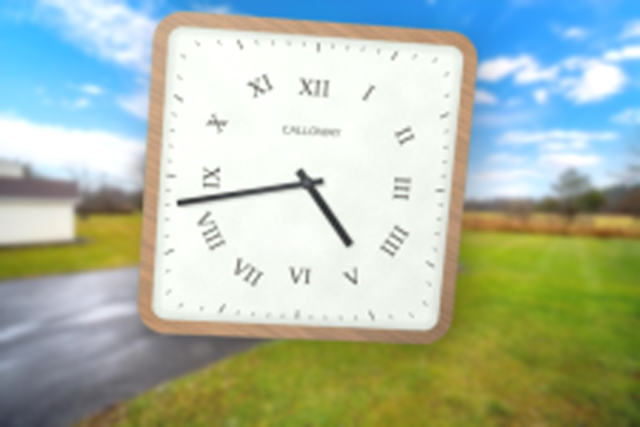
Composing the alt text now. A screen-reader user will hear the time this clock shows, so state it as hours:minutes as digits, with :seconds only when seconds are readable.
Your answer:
4:43
